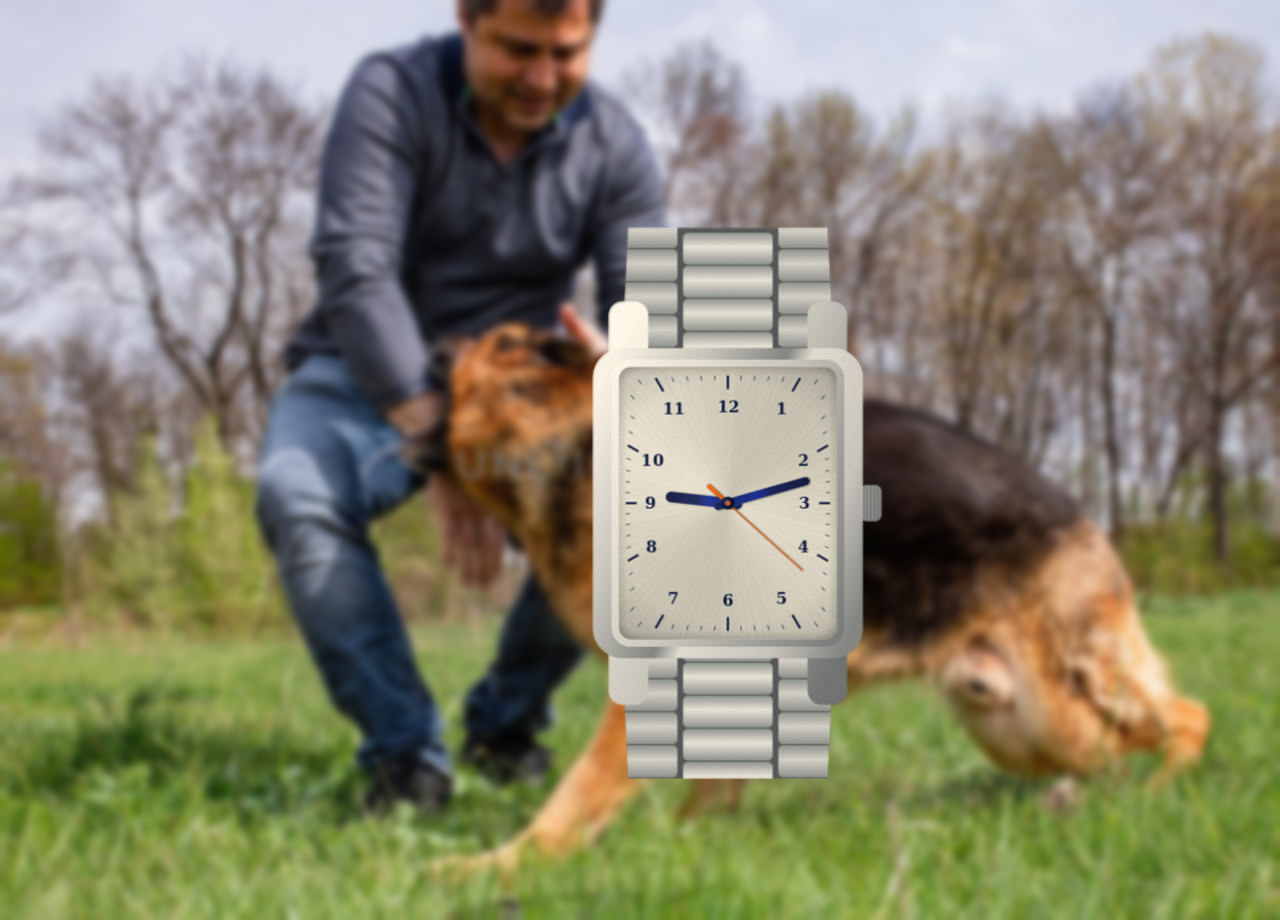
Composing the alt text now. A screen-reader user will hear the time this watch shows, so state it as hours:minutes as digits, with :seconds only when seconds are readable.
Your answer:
9:12:22
